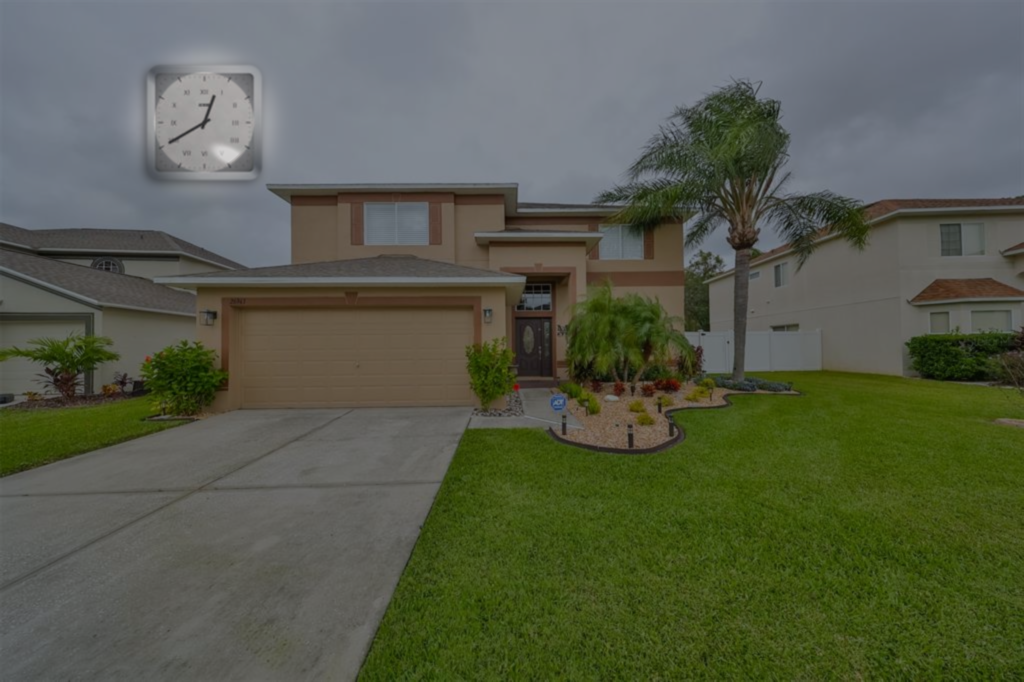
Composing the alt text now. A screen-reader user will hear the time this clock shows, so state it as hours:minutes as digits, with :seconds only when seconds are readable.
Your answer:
12:40
